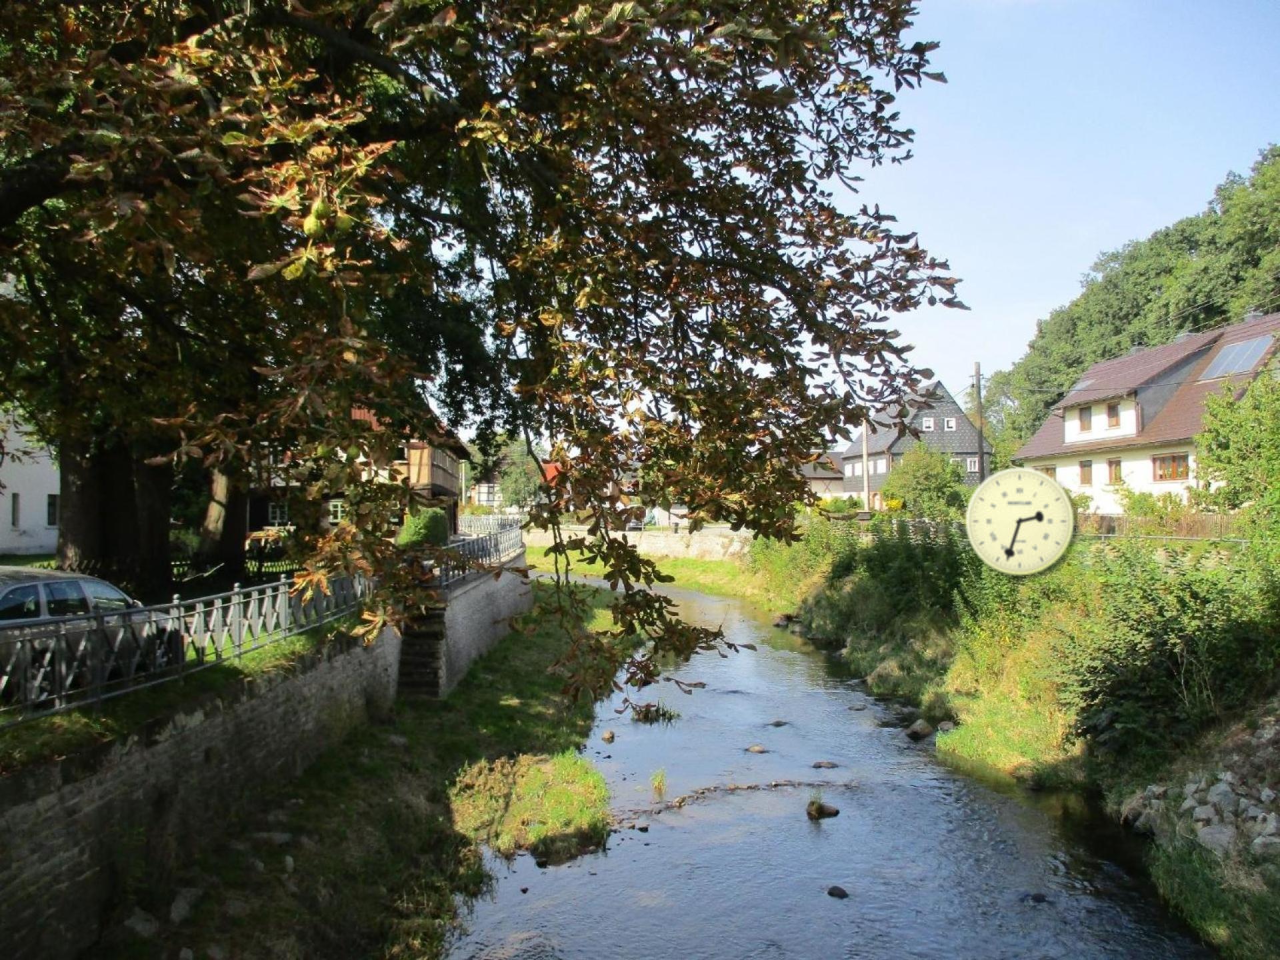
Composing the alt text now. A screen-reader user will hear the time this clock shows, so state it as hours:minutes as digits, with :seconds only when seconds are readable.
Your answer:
2:33
